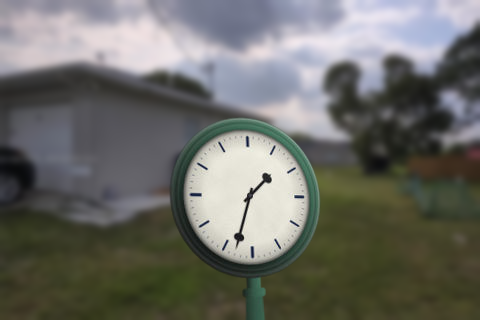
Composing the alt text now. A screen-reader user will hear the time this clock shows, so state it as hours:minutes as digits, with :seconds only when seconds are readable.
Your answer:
1:33
